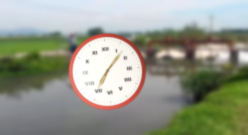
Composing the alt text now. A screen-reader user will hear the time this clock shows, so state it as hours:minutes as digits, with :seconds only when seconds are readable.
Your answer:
7:07
